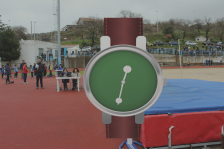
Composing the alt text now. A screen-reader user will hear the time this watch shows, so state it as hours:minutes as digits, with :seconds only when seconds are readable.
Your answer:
12:32
